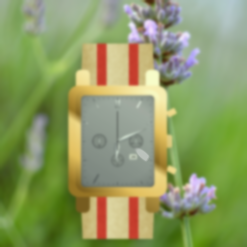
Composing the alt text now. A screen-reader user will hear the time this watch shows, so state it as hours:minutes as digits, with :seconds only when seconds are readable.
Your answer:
6:11
